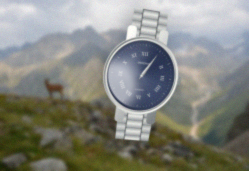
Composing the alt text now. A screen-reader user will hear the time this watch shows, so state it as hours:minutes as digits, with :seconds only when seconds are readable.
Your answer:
1:05
